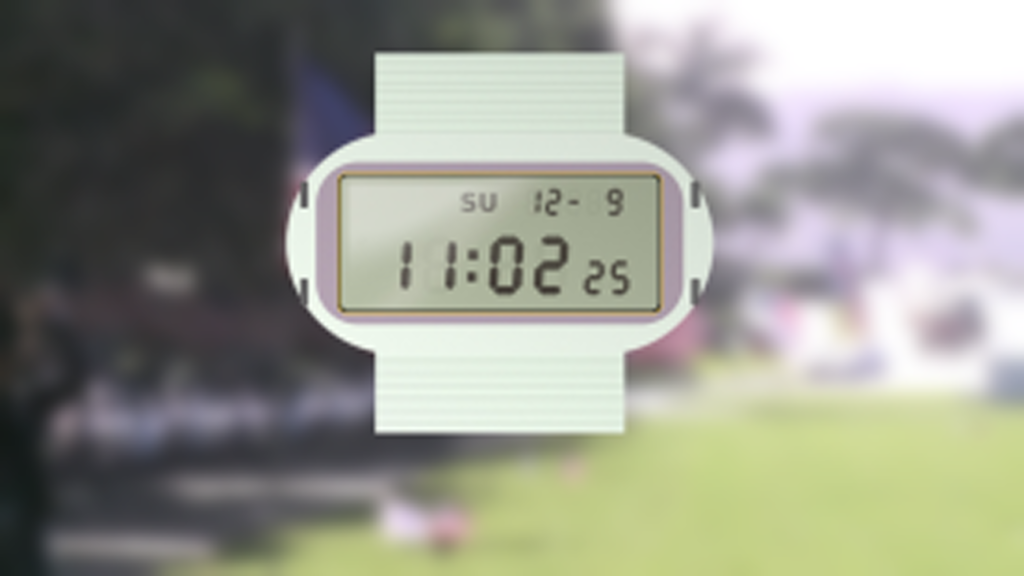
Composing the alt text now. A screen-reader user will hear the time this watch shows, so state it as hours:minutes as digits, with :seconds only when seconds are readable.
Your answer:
11:02:25
